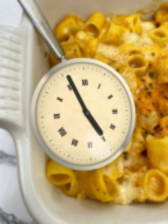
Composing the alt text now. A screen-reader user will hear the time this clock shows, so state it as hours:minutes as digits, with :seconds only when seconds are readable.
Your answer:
4:56
